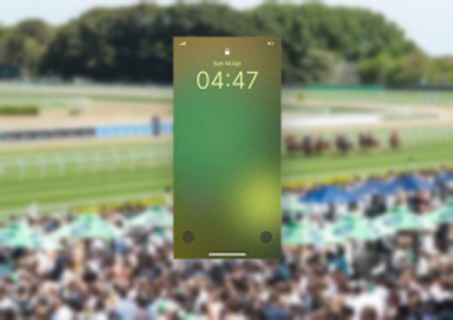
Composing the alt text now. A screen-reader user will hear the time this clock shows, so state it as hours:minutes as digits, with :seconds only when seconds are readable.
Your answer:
4:47
